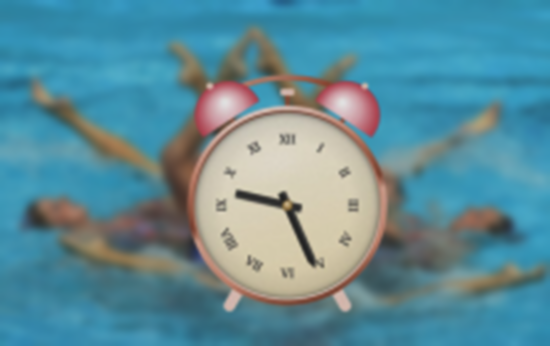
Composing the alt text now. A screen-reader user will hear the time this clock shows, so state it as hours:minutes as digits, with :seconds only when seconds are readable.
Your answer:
9:26
